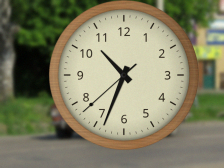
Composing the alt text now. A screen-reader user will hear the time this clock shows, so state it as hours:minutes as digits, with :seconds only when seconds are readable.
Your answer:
10:33:38
